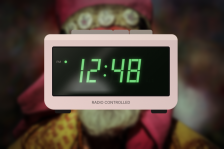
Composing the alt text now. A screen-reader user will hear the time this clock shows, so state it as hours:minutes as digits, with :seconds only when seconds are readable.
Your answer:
12:48
